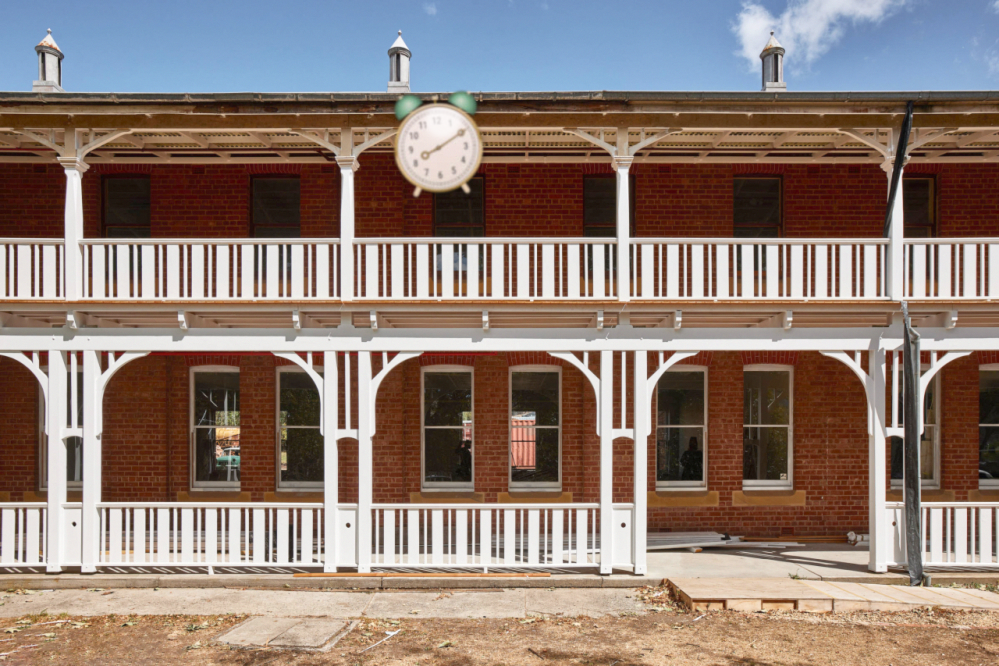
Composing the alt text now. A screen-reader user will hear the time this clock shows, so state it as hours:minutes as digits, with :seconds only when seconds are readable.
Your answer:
8:10
